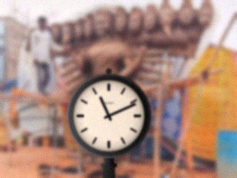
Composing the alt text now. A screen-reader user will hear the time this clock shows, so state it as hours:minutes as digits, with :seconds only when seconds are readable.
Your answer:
11:11
